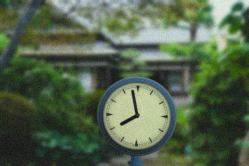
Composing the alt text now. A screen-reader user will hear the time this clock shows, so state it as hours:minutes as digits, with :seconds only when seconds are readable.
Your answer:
7:58
